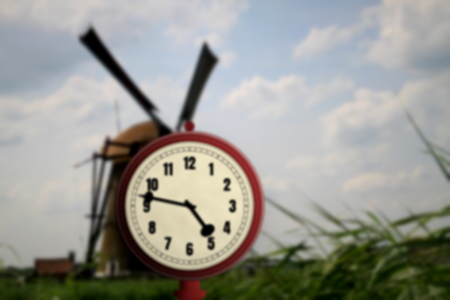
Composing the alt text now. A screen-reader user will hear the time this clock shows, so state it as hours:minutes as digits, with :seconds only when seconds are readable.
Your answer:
4:47
